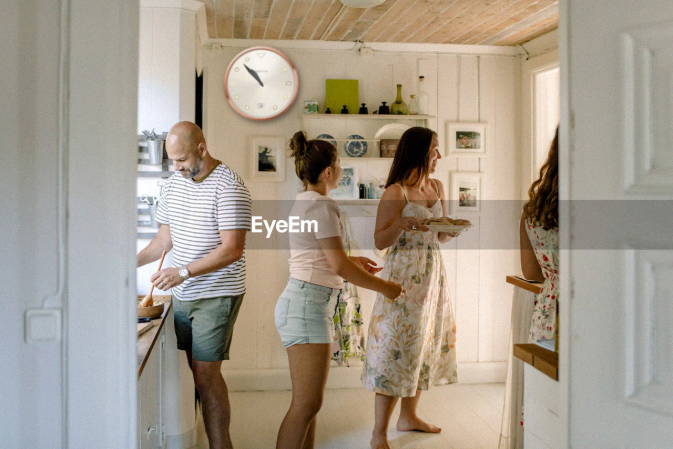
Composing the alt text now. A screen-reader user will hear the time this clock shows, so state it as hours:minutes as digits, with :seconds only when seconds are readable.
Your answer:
10:53
